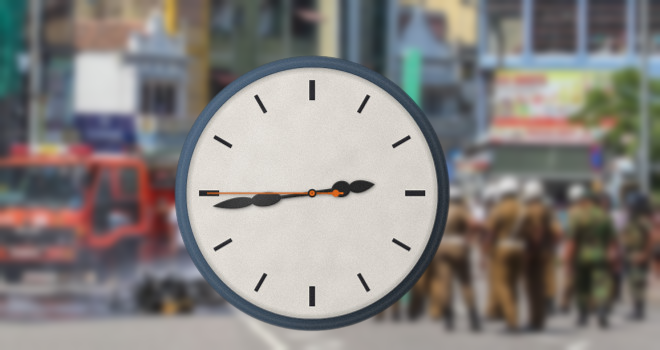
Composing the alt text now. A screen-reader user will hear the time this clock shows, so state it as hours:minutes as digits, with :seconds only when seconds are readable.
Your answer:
2:43:45
